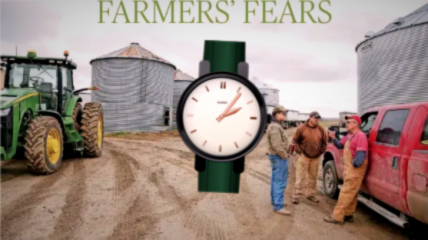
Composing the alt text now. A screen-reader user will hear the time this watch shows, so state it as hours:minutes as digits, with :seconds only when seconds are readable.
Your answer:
2:06
